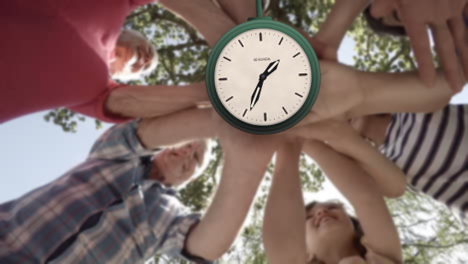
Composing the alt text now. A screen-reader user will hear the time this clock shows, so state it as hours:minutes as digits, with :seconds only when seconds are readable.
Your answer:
1:34
